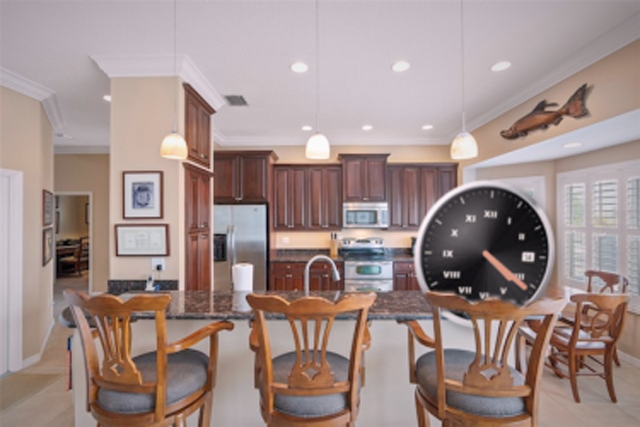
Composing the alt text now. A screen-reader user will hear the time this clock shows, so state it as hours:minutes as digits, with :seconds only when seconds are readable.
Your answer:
4:21
